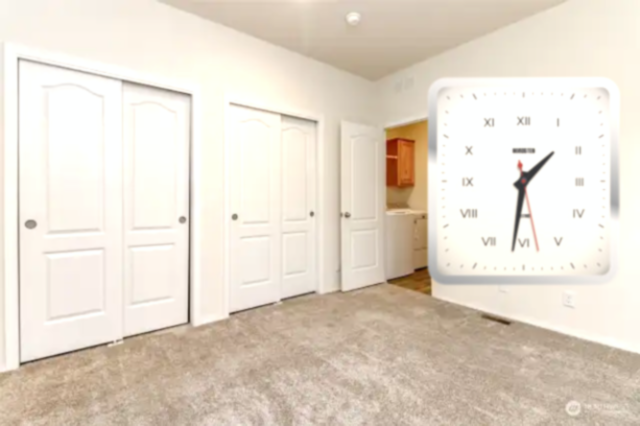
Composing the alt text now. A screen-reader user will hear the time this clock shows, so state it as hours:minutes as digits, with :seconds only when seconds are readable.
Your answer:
1:31:28
